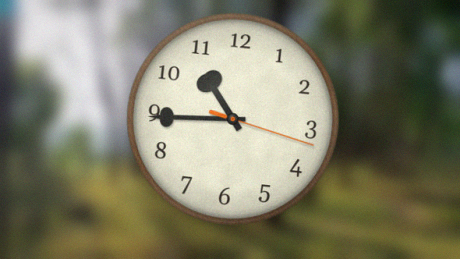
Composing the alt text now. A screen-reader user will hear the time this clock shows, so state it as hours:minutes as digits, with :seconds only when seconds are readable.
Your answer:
10:44:17
